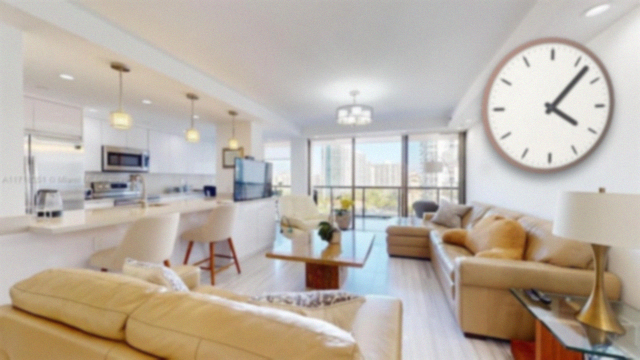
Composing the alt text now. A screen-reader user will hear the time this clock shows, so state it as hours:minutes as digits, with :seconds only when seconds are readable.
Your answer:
4:07
